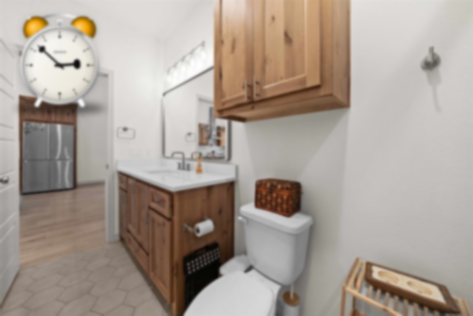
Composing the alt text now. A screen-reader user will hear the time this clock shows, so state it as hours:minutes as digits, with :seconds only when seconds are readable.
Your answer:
2:52
